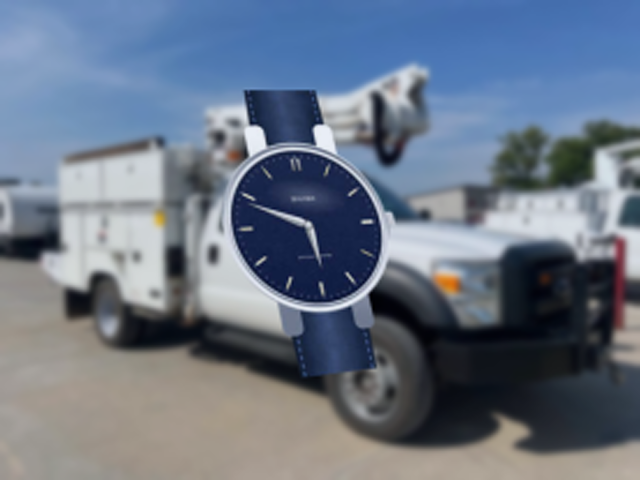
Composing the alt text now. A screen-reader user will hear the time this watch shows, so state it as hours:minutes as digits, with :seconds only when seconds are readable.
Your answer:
5:49
